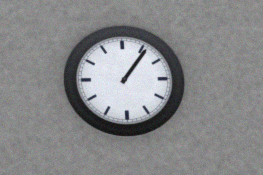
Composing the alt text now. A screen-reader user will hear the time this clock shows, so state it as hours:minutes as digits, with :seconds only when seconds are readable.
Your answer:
1:06
